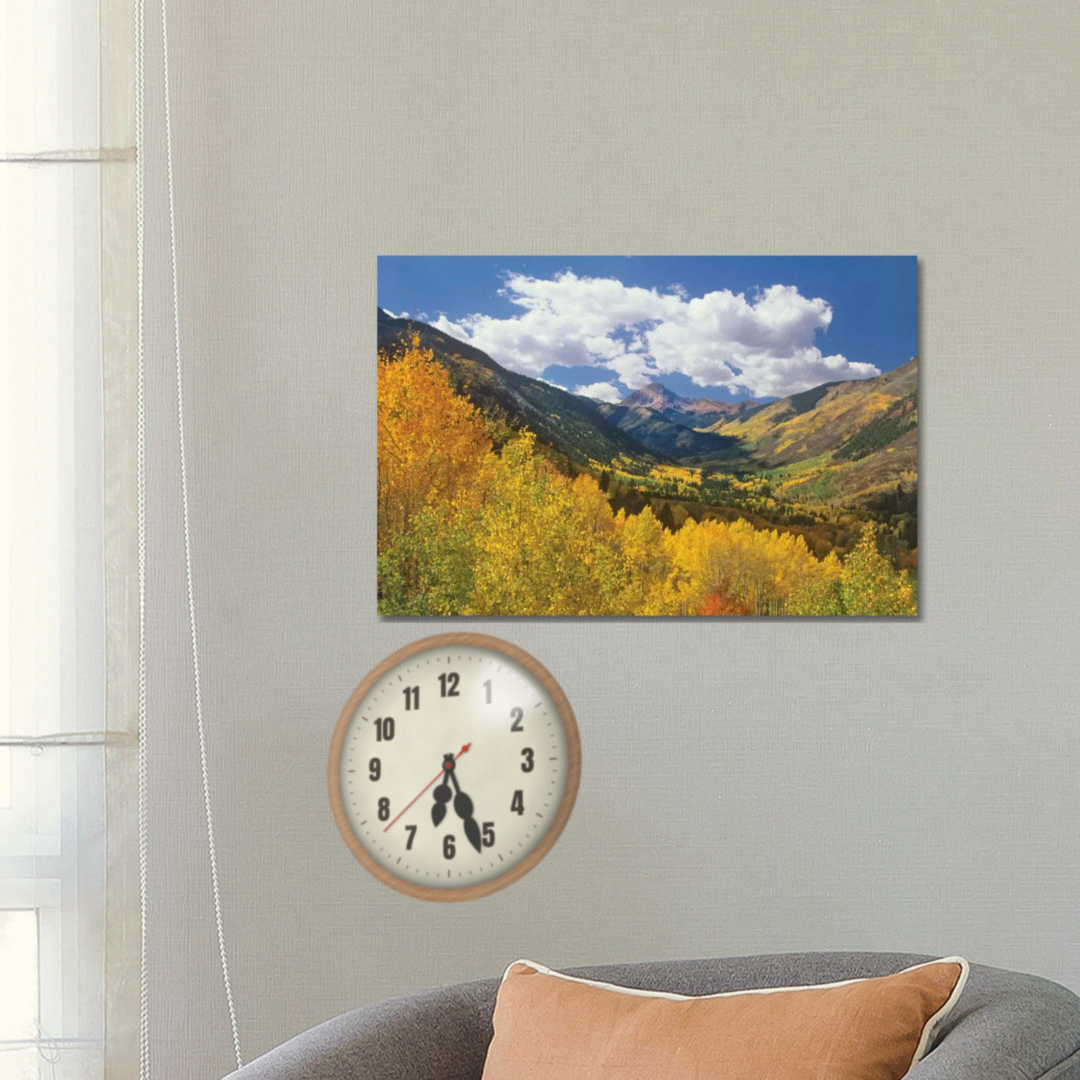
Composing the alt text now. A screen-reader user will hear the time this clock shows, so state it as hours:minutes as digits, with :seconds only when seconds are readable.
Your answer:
6:26:38
